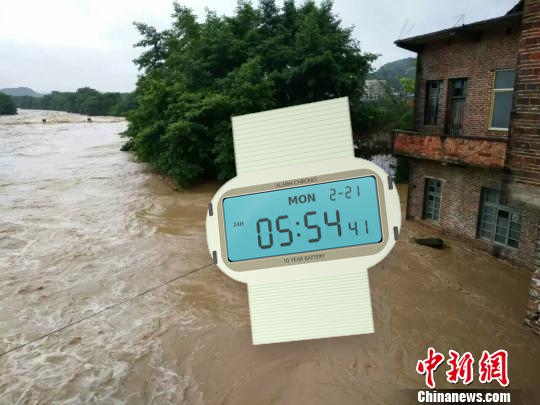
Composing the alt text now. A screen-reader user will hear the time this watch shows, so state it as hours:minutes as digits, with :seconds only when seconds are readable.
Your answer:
5:54:41
